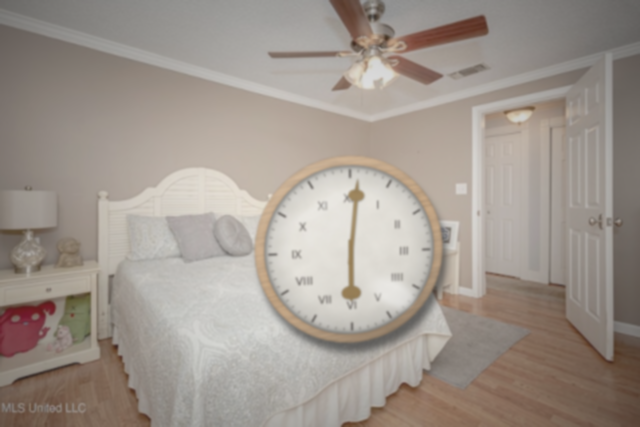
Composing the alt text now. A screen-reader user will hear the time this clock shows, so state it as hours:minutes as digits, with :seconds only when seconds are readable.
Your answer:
6:01
